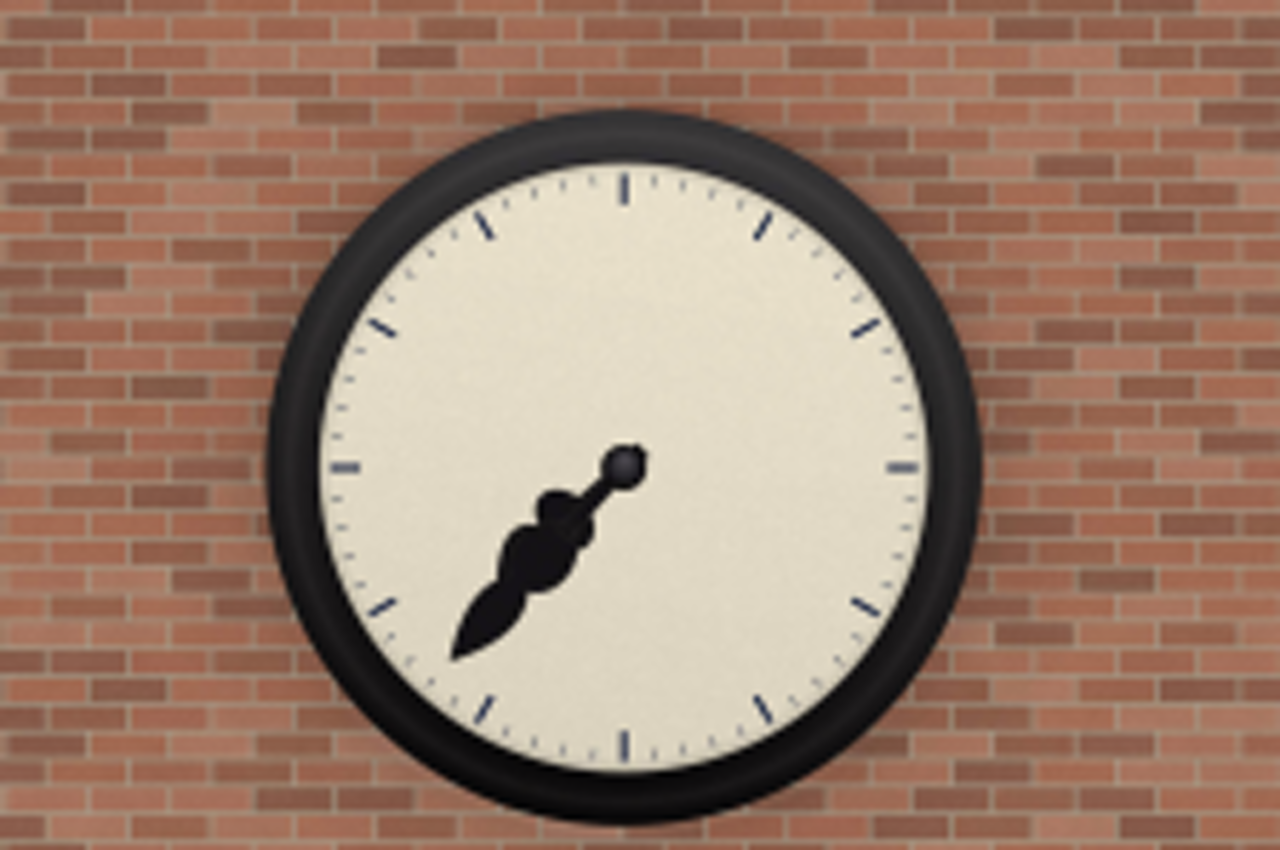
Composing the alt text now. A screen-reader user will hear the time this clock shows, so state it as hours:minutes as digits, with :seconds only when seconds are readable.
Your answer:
7:37
